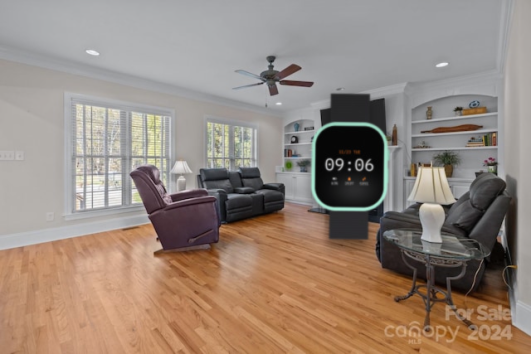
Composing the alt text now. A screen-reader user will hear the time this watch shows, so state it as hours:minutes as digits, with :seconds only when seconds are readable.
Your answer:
9:06
